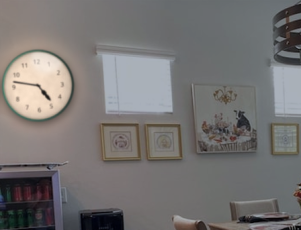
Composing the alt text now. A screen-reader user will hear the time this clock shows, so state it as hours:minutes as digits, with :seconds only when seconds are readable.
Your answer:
4:47
